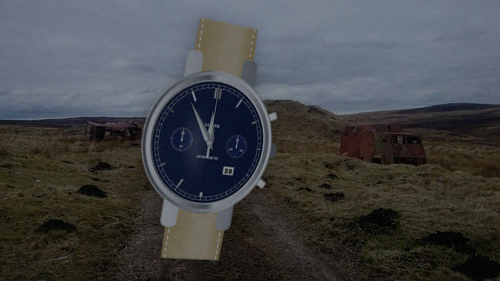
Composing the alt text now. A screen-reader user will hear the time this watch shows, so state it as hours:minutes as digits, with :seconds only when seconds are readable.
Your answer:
11:54
